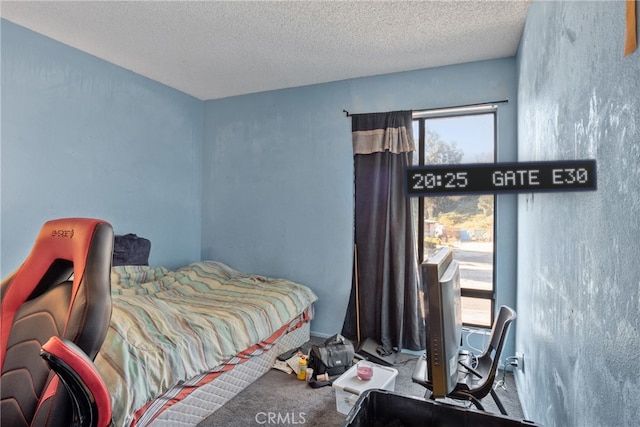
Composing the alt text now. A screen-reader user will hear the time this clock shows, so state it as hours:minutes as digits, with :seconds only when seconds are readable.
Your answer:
20:25
